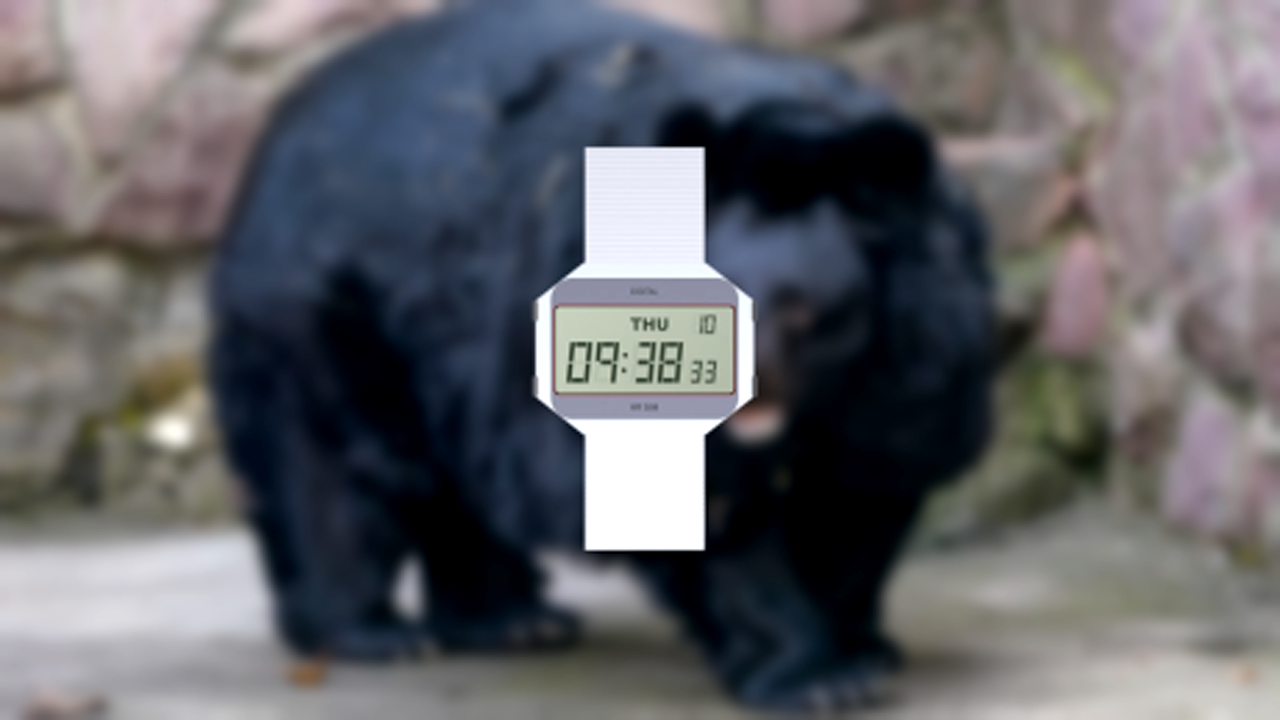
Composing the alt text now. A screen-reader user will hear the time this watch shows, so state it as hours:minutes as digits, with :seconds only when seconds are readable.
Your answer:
9:38:33
